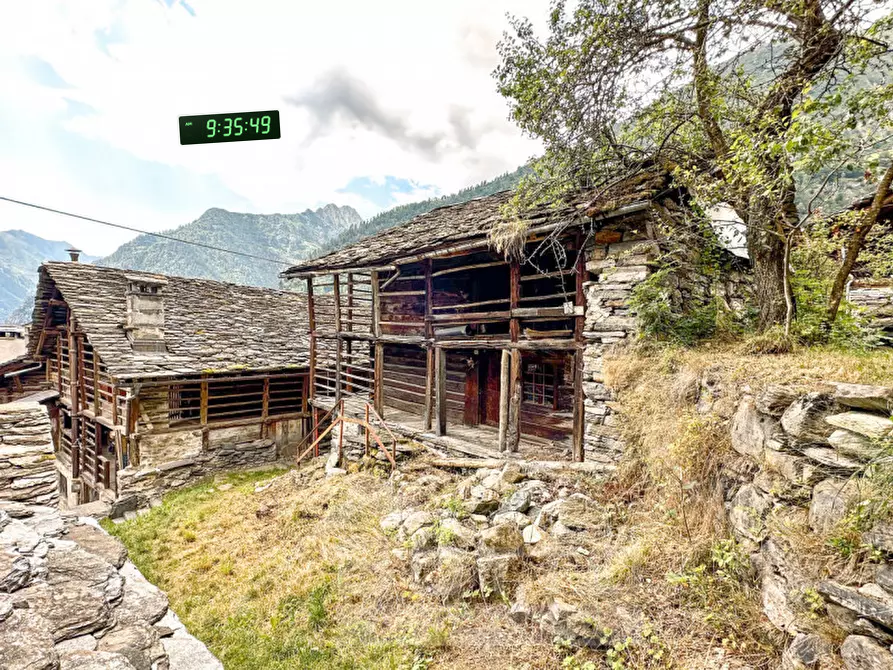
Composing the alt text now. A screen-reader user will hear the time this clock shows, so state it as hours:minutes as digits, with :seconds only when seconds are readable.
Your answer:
9:35:49
